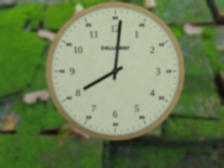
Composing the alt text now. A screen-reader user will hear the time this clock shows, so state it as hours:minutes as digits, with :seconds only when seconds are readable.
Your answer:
8:01
